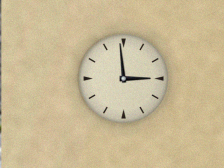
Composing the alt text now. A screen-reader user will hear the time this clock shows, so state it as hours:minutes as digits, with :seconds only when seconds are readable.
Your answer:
2:59
